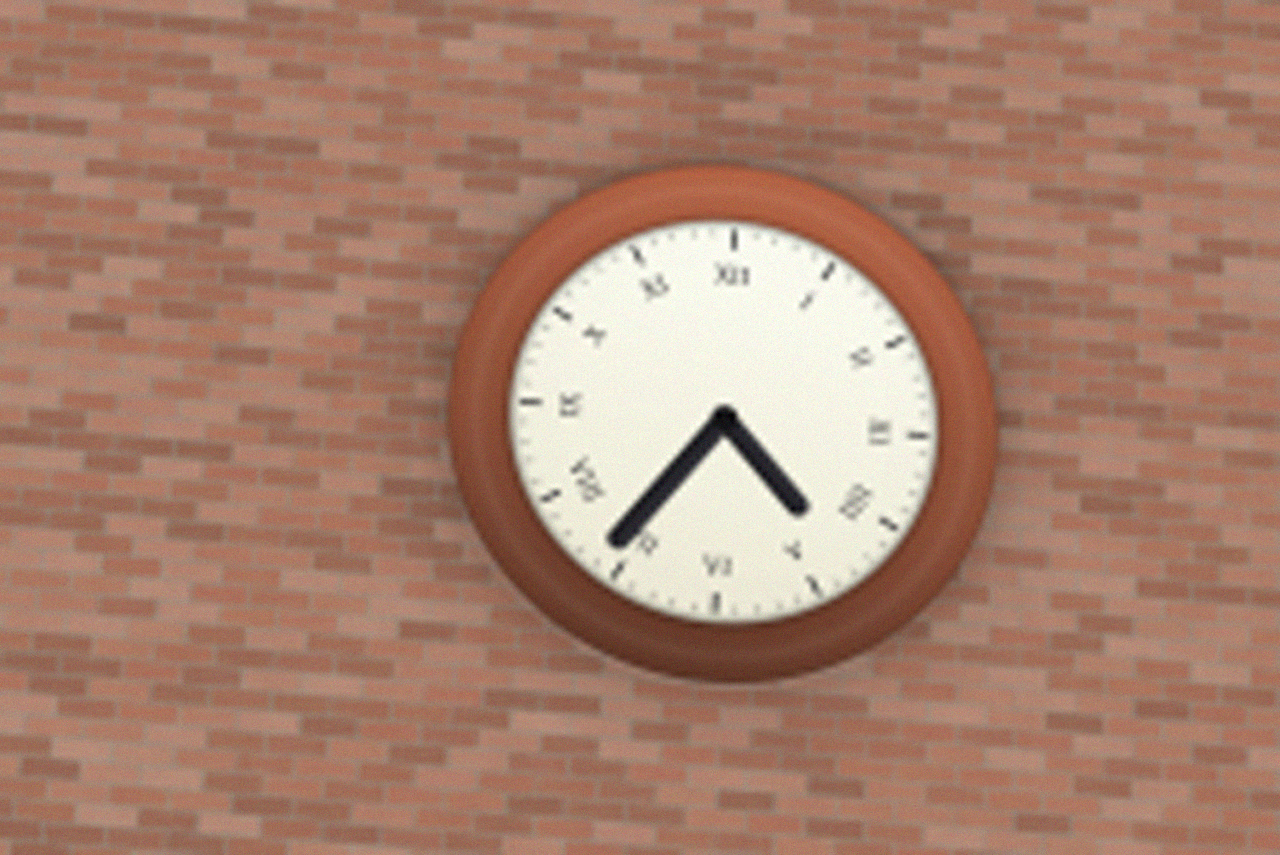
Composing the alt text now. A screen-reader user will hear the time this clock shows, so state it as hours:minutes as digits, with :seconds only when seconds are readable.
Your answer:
4:36
